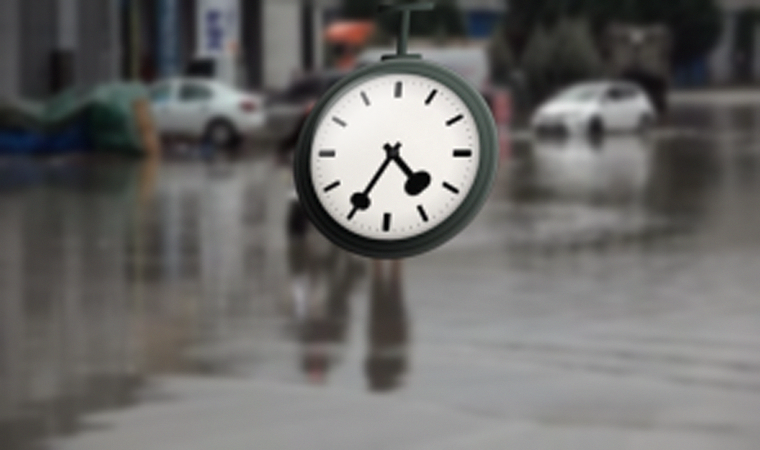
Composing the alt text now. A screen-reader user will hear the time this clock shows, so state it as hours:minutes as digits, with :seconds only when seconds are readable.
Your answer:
4:35
